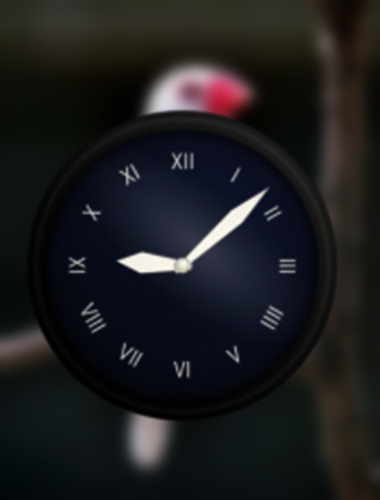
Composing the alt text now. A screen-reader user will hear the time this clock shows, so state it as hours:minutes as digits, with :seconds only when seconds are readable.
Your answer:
9:08
